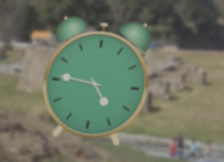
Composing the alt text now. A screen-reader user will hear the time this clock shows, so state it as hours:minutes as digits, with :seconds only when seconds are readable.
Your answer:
4:46
